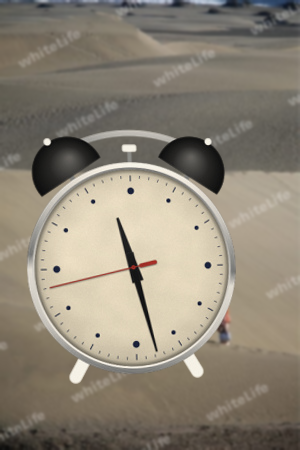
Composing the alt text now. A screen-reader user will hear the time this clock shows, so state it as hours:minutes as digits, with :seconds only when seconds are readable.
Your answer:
11:27:43
